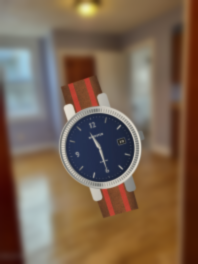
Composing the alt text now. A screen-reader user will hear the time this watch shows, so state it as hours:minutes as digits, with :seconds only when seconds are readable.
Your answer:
11:30
